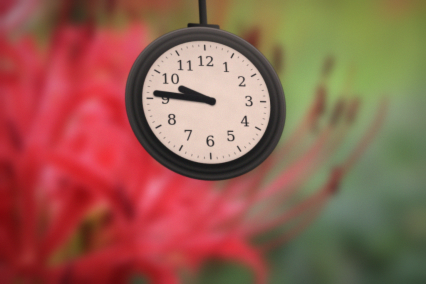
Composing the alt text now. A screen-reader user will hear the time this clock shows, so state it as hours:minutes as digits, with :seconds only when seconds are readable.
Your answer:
9:46
